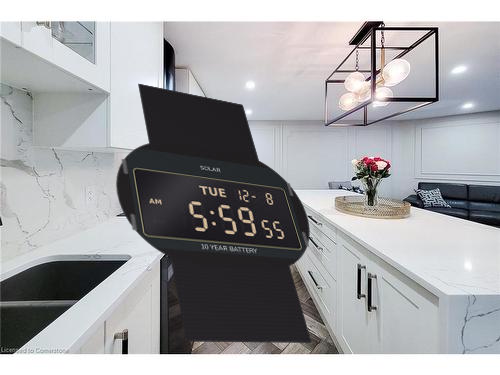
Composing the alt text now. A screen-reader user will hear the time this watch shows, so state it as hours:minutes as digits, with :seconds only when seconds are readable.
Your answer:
5:59:55
